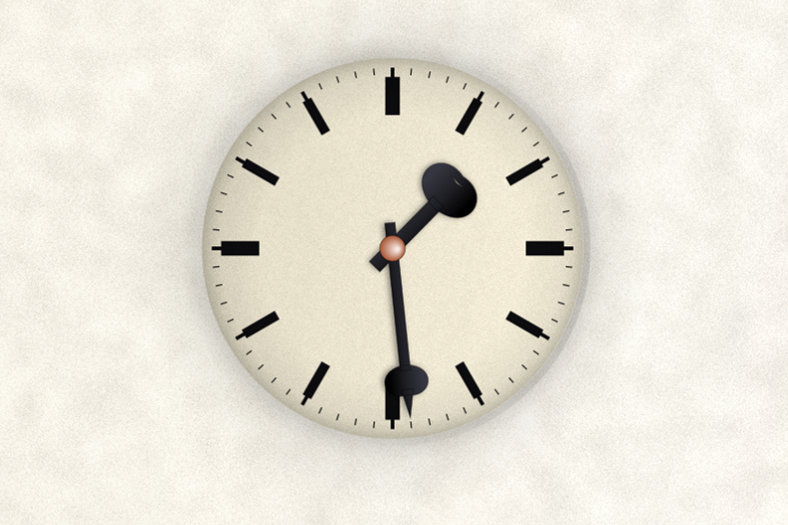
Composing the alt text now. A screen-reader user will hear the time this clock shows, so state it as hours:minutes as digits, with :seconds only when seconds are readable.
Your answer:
1:29
